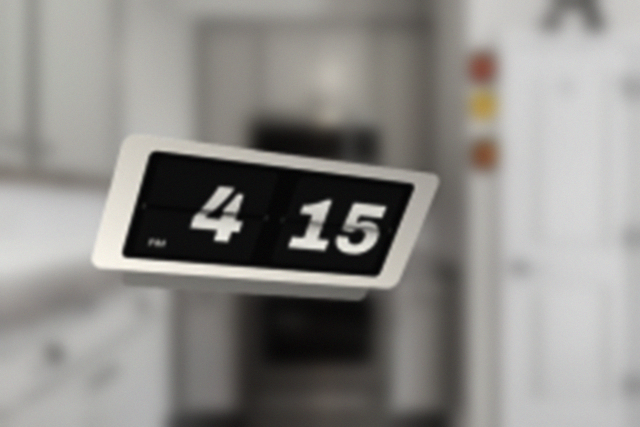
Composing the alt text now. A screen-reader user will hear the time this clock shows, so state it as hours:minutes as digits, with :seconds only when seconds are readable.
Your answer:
4:15
